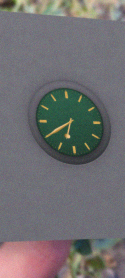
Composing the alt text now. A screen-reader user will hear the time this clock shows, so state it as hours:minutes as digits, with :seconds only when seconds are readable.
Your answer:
6:40
